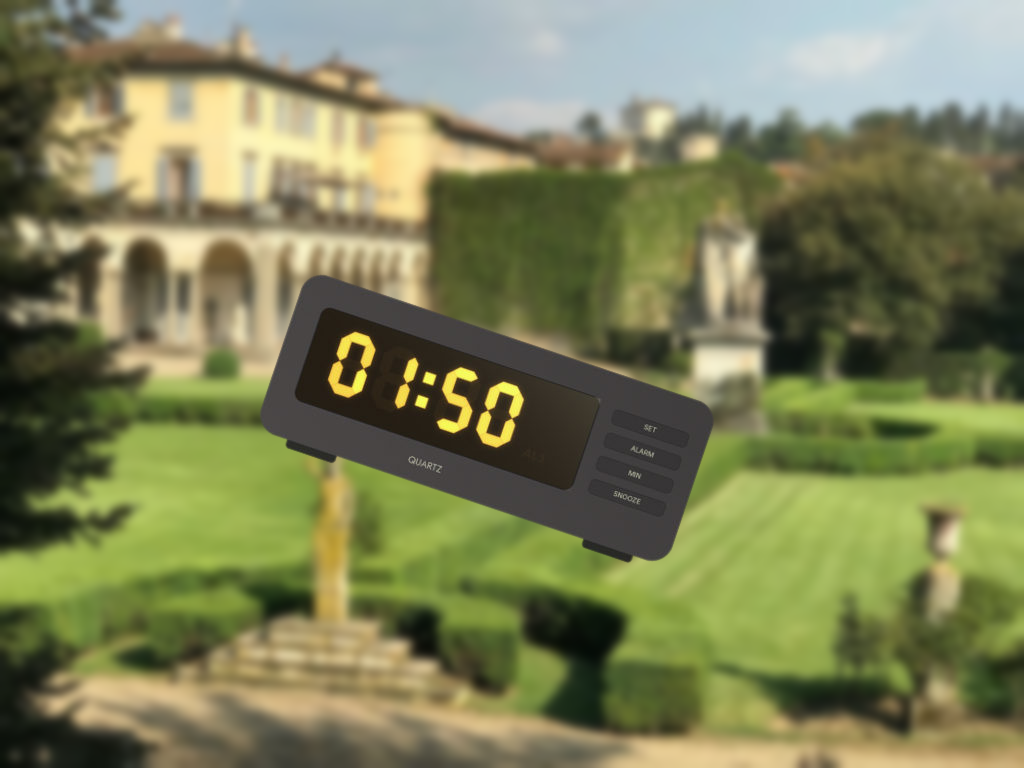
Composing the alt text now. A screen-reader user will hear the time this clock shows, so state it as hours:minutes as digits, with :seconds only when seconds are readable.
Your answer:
1:50
